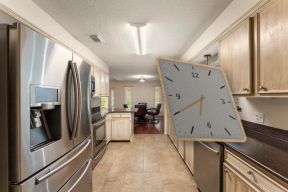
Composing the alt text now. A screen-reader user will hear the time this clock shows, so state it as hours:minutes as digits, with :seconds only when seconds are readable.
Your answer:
6:40
